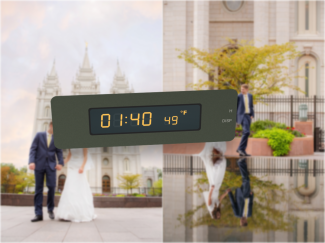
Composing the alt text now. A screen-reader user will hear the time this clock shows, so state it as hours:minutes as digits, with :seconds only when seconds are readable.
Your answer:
1:40
